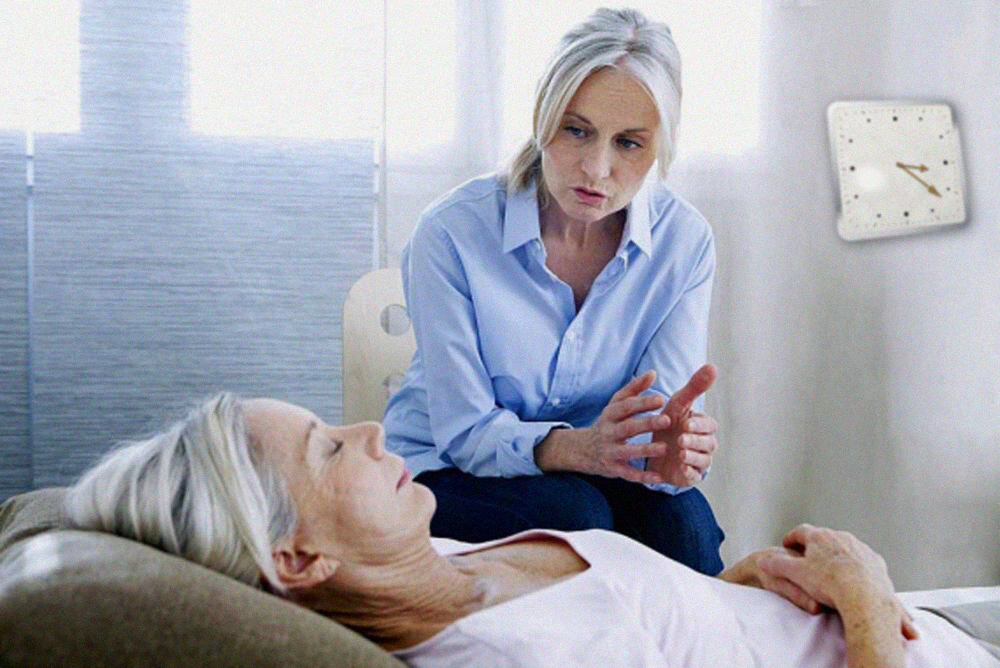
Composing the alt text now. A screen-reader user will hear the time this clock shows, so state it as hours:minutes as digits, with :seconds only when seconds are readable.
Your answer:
3:22
